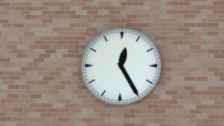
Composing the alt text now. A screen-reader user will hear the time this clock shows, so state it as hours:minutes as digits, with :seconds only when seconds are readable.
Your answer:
12:25
